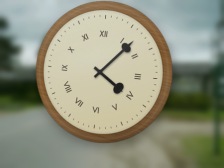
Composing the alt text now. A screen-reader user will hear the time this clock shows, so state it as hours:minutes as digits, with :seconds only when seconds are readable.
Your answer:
4:07
